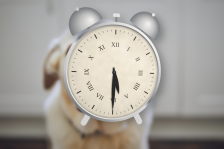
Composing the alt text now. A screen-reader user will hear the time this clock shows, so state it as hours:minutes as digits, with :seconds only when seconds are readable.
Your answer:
5:30
